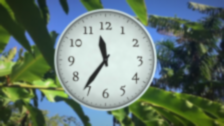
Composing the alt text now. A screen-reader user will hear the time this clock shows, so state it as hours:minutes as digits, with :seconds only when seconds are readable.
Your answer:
11:36
